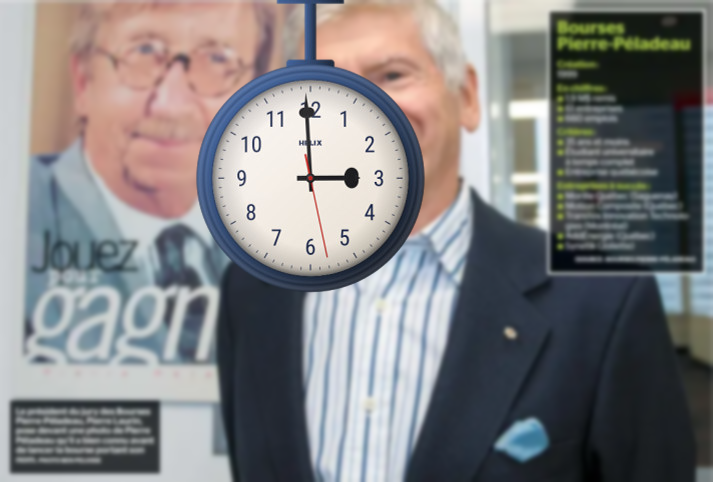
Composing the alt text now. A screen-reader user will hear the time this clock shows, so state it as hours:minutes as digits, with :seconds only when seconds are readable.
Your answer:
2:59:28
